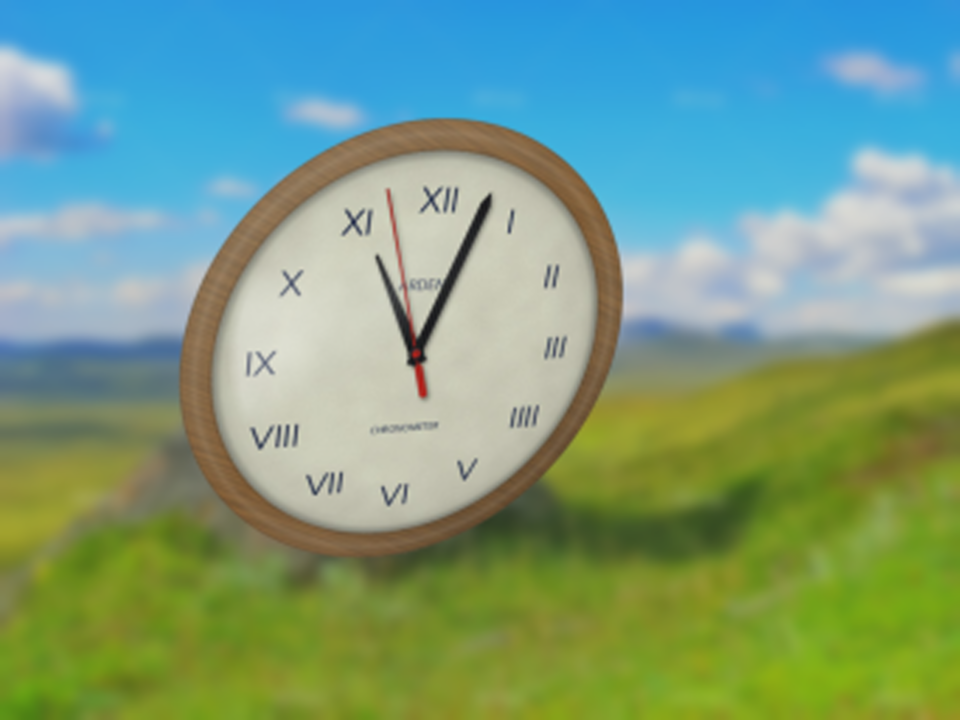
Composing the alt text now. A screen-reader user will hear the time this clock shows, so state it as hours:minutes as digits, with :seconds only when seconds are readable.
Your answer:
11:02:57
